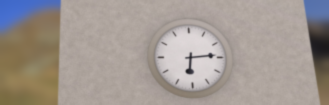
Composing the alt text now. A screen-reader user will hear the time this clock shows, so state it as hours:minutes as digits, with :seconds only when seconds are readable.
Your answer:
6:14
